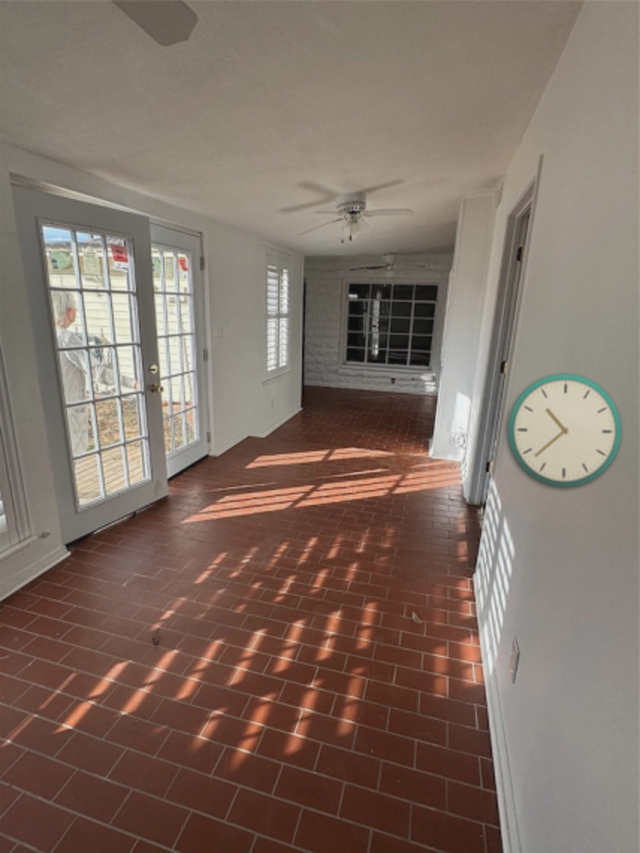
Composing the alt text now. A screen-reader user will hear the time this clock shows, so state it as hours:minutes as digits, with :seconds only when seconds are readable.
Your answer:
10:38
